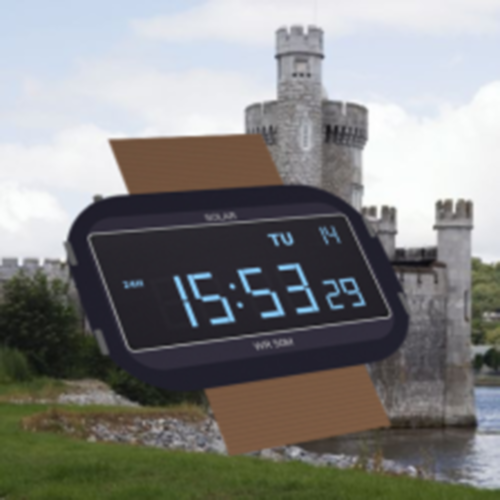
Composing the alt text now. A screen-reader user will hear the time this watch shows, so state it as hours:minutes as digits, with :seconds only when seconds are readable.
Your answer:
15:53:29
